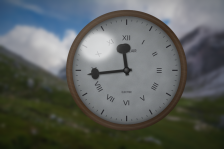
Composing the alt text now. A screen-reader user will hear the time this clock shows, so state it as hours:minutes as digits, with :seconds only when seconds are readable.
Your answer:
11:44
